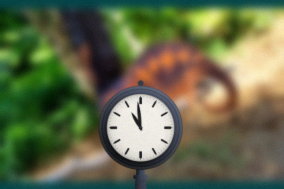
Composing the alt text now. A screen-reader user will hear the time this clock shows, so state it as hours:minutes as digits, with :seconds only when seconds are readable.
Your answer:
10:59
